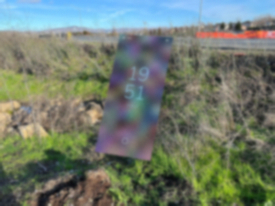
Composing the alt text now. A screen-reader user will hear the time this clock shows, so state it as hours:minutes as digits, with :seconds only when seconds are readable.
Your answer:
19:51
